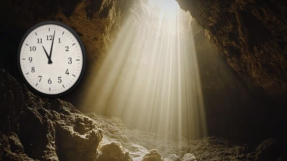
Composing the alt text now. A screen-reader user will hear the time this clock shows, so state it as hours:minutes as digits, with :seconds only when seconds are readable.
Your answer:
11:02
